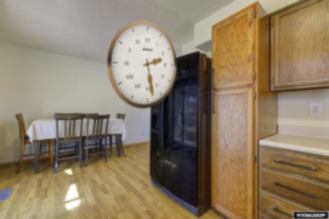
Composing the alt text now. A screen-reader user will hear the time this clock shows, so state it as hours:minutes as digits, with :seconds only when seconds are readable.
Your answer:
2:28
